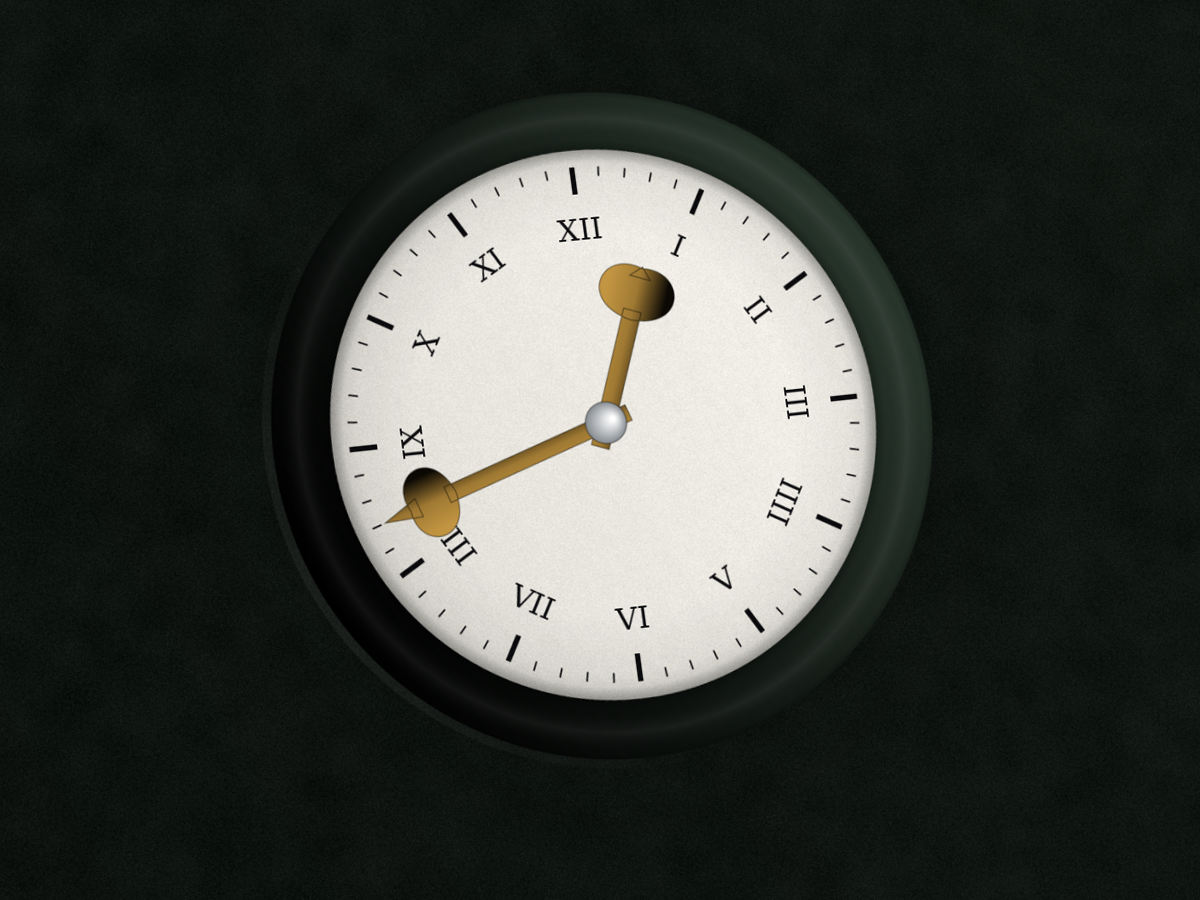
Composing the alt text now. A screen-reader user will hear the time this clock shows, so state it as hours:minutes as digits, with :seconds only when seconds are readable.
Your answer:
12:42
